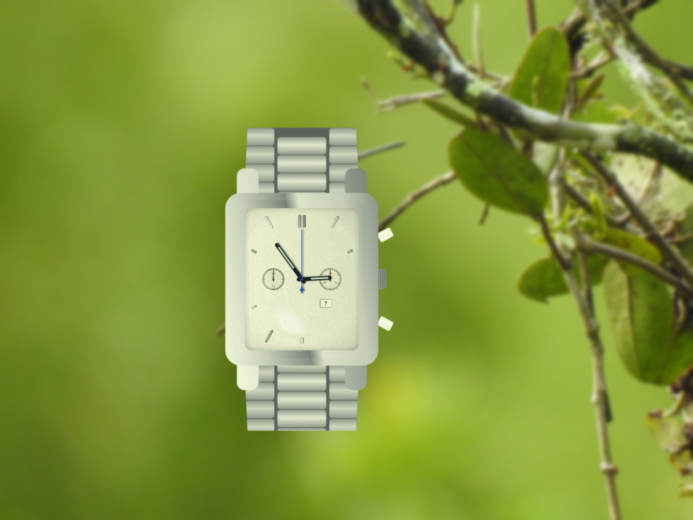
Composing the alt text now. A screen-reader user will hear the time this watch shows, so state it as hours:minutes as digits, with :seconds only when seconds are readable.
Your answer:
2:54
